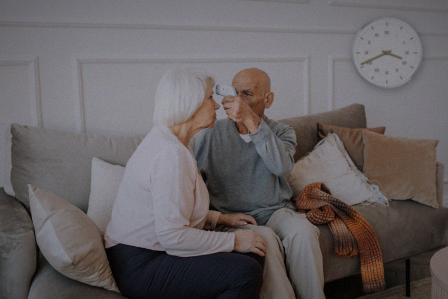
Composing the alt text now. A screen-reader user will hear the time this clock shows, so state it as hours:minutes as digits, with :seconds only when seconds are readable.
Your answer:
3:41
